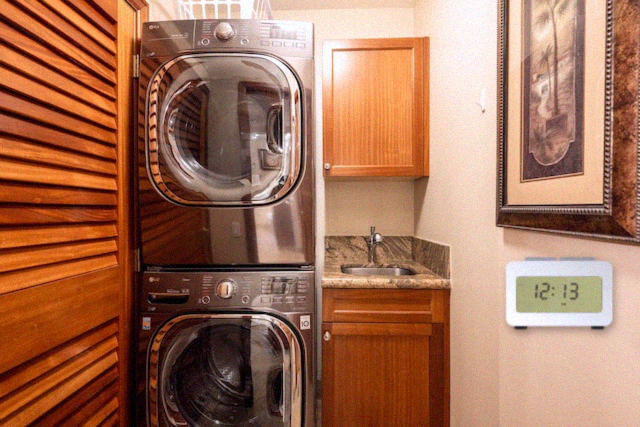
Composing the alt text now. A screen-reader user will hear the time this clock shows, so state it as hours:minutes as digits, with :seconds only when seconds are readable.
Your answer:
12:13
